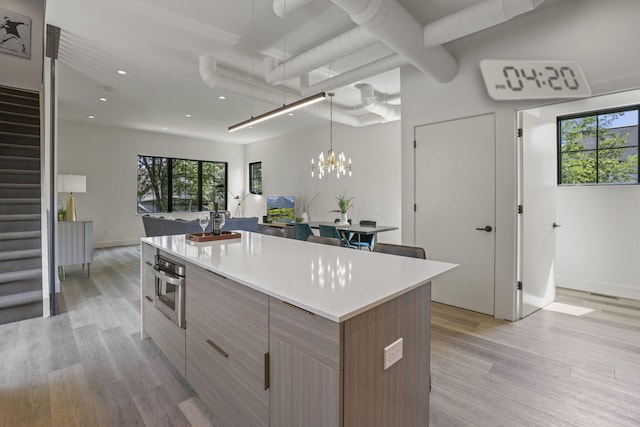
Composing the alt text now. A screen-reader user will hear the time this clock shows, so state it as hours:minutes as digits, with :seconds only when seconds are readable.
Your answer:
4:20
